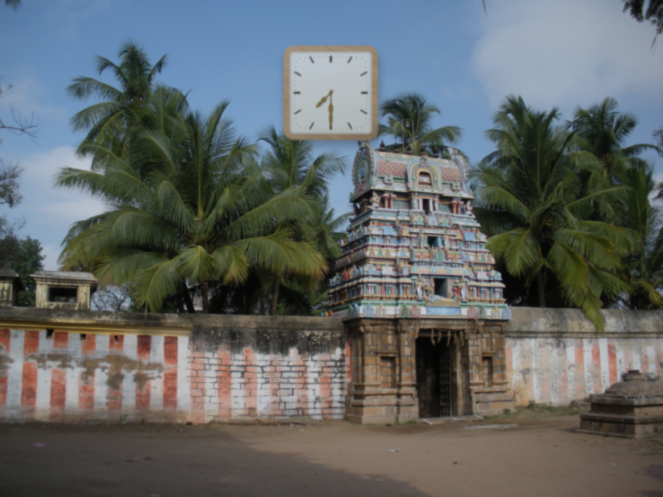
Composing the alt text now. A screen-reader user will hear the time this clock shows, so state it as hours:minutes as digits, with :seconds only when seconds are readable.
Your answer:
7:30
